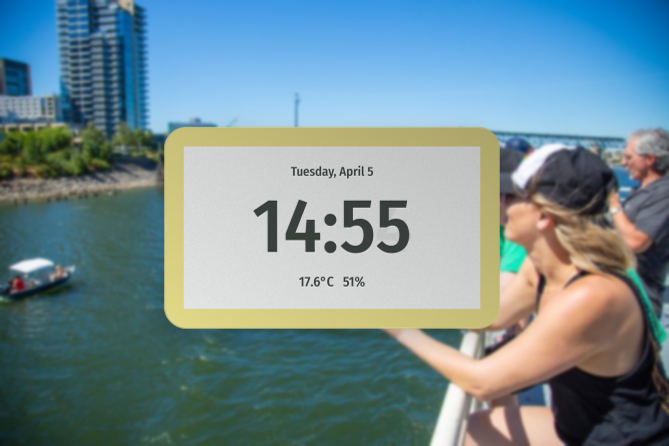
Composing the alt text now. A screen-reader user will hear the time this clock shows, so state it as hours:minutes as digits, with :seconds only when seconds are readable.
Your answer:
14:55
